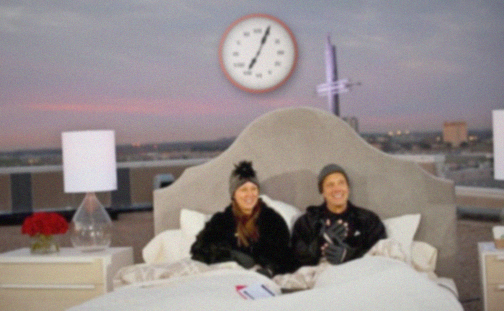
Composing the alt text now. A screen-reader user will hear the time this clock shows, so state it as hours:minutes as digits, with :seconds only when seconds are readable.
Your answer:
7:04
